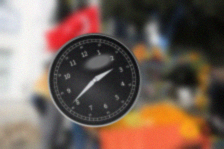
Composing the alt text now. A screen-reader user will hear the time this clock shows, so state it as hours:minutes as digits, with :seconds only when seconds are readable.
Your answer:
2:41
